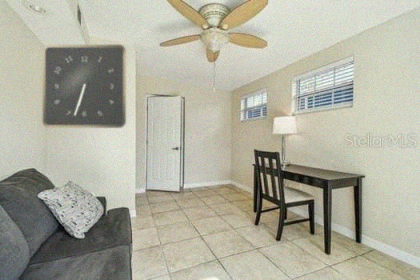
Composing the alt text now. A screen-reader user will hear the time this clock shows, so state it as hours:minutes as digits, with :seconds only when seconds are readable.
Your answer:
6:33
